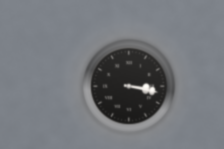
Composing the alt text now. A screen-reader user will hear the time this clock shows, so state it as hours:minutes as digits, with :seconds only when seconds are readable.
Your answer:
3:17
